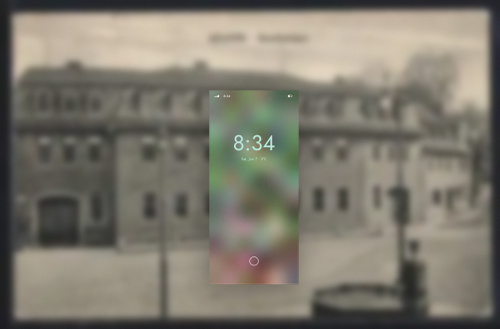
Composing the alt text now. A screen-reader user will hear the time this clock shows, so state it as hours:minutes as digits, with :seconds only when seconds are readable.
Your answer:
8:34
